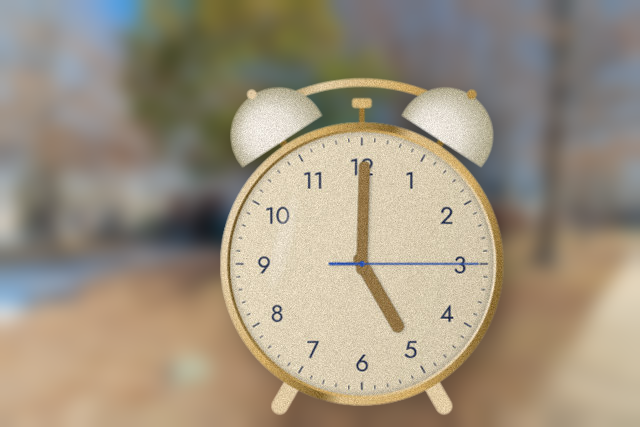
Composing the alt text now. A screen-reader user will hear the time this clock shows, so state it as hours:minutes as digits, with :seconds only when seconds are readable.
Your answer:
5:00:15
